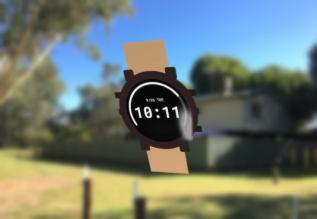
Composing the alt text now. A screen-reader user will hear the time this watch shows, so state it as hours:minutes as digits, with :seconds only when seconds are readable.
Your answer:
10:11
